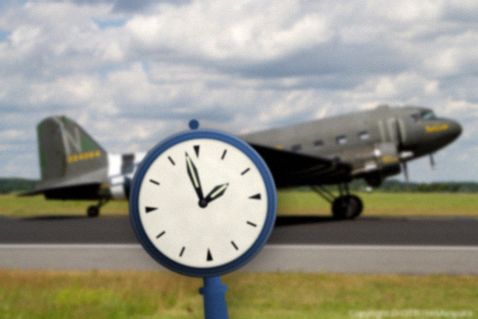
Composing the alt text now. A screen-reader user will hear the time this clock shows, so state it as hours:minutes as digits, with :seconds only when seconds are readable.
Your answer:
1:58
